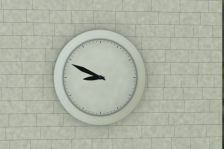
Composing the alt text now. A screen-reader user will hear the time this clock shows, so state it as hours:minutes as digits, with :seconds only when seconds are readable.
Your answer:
8:49
